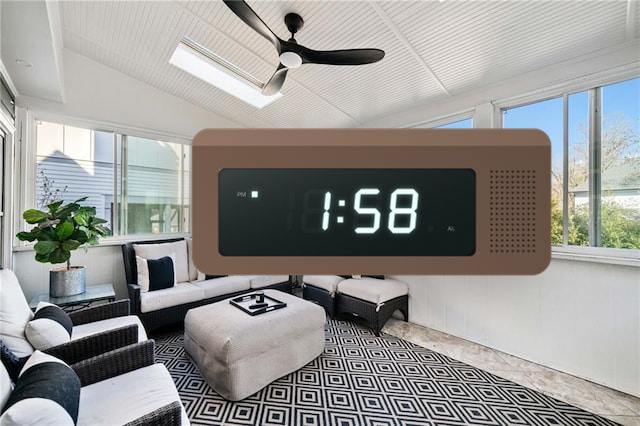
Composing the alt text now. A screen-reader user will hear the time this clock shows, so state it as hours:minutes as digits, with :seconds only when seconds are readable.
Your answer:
1:58
